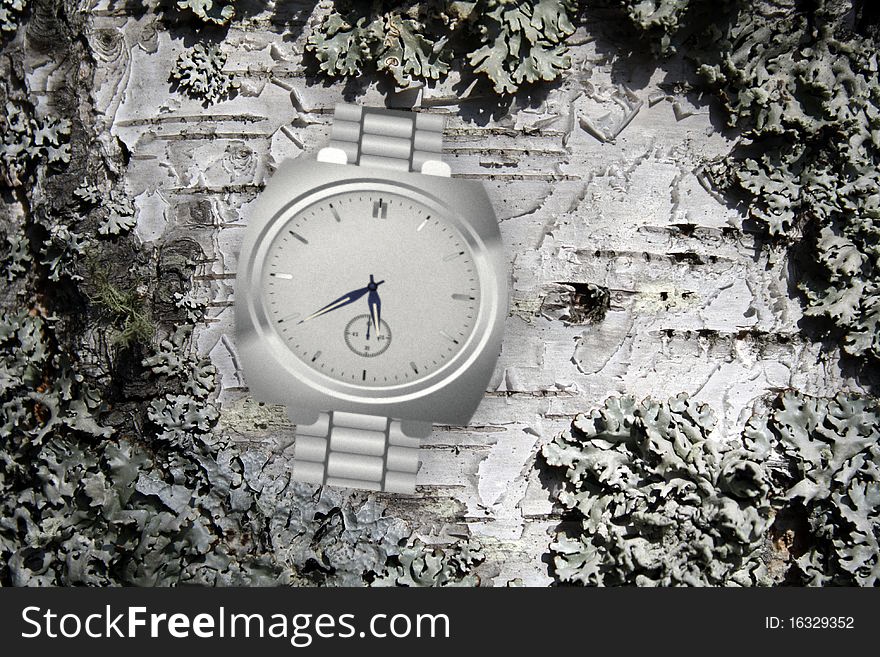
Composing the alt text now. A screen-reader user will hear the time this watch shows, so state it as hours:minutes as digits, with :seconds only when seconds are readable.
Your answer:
5:39
